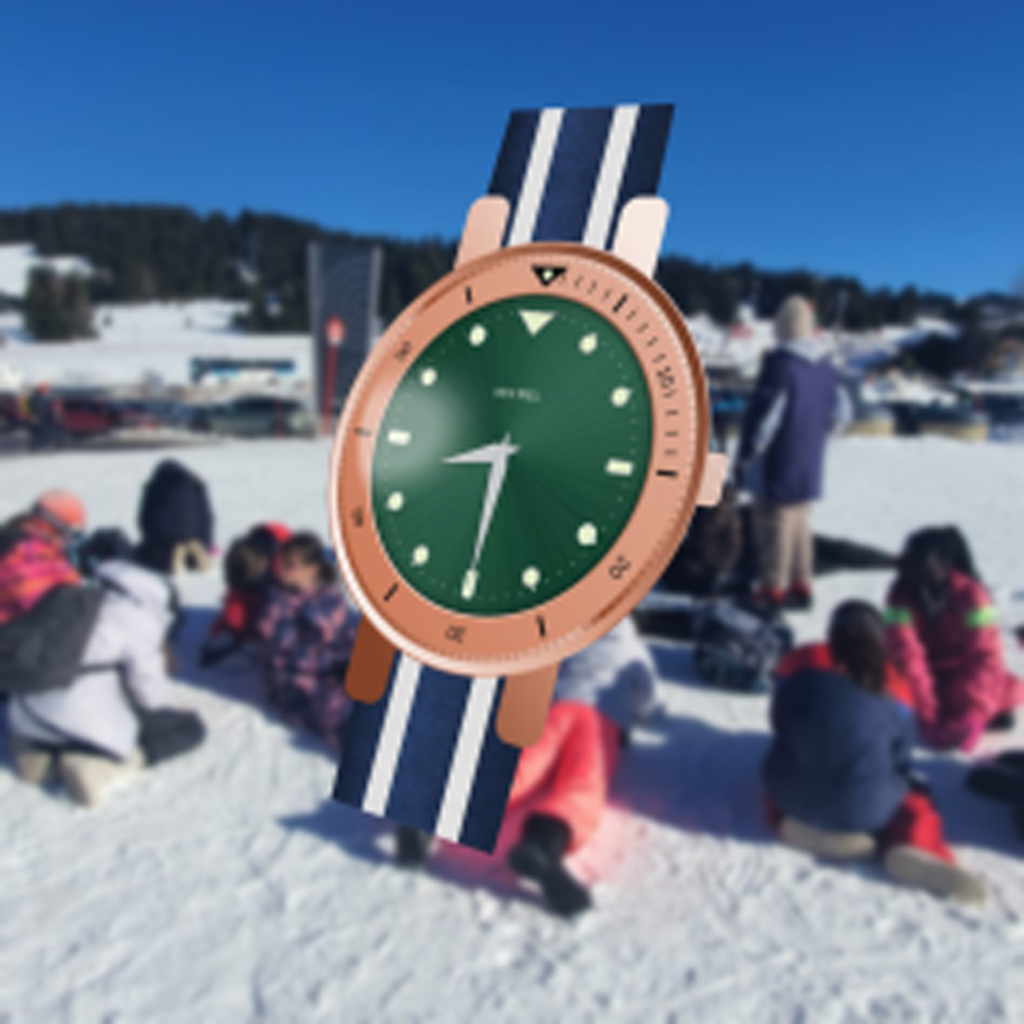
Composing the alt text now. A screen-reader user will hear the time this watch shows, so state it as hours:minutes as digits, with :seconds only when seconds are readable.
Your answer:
8:30
